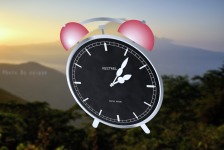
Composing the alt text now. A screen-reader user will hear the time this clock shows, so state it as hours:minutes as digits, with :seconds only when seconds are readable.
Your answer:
2:06
